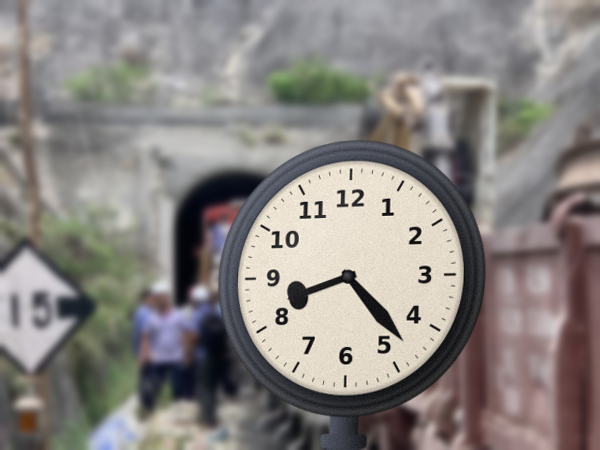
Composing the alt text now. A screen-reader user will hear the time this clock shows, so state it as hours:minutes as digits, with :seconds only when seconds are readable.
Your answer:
8:23
